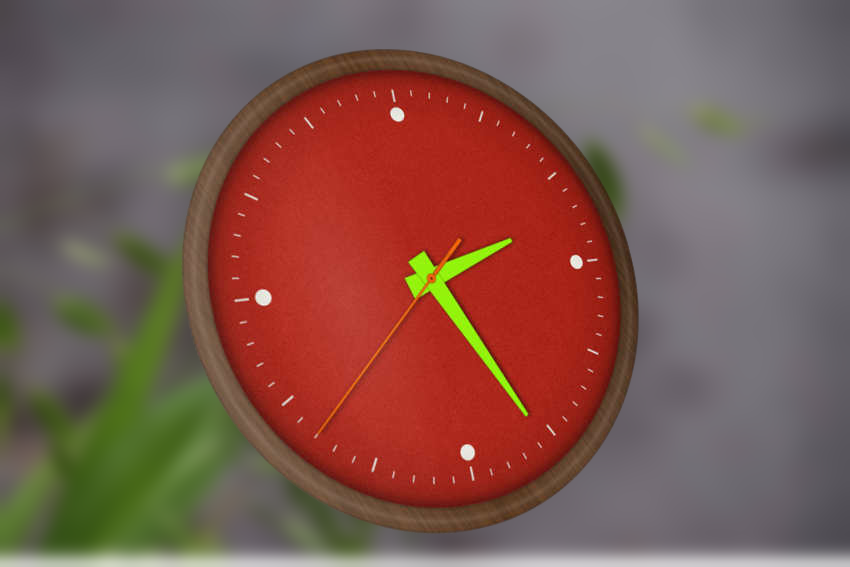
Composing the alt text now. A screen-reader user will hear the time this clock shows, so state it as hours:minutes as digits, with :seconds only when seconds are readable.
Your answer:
2:25:38
